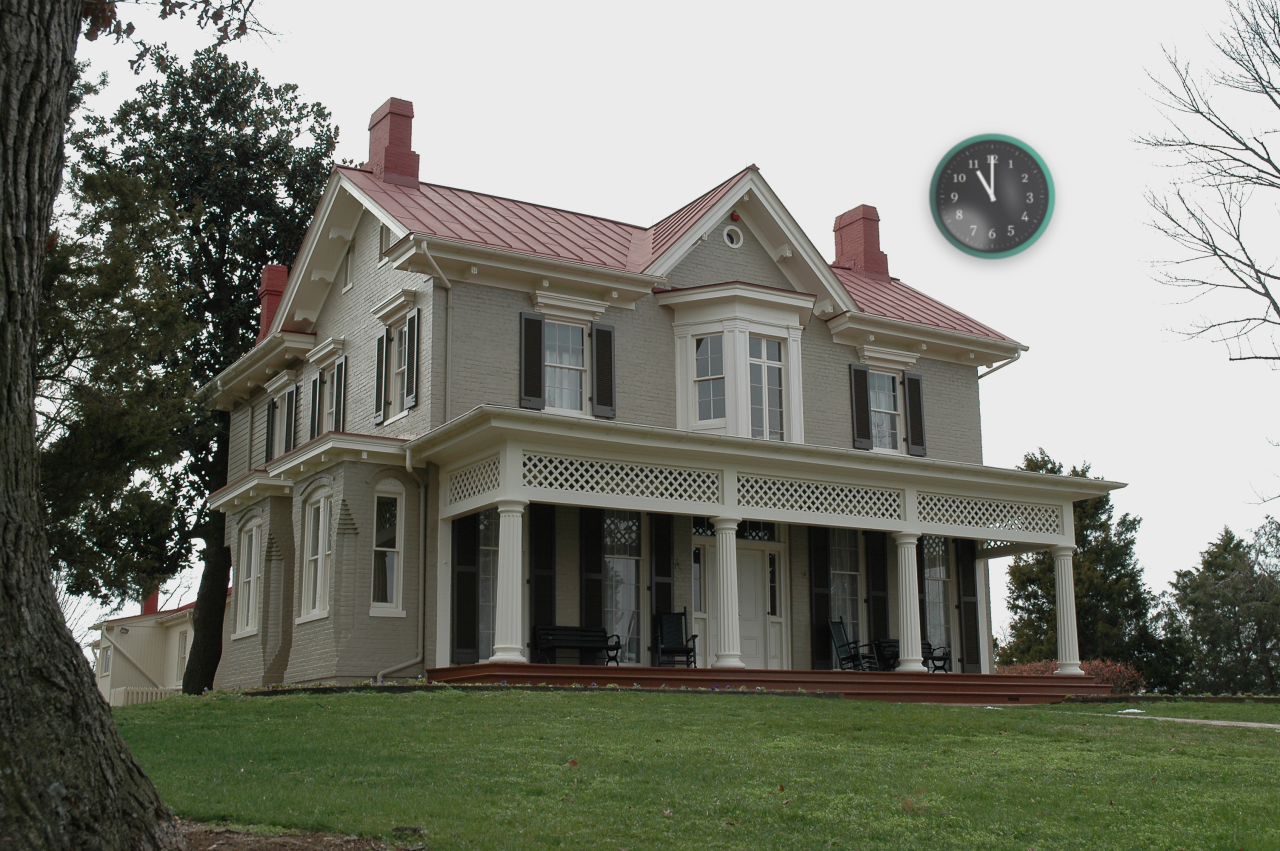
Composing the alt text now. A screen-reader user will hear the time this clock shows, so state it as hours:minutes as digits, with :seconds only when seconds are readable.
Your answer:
11:00
